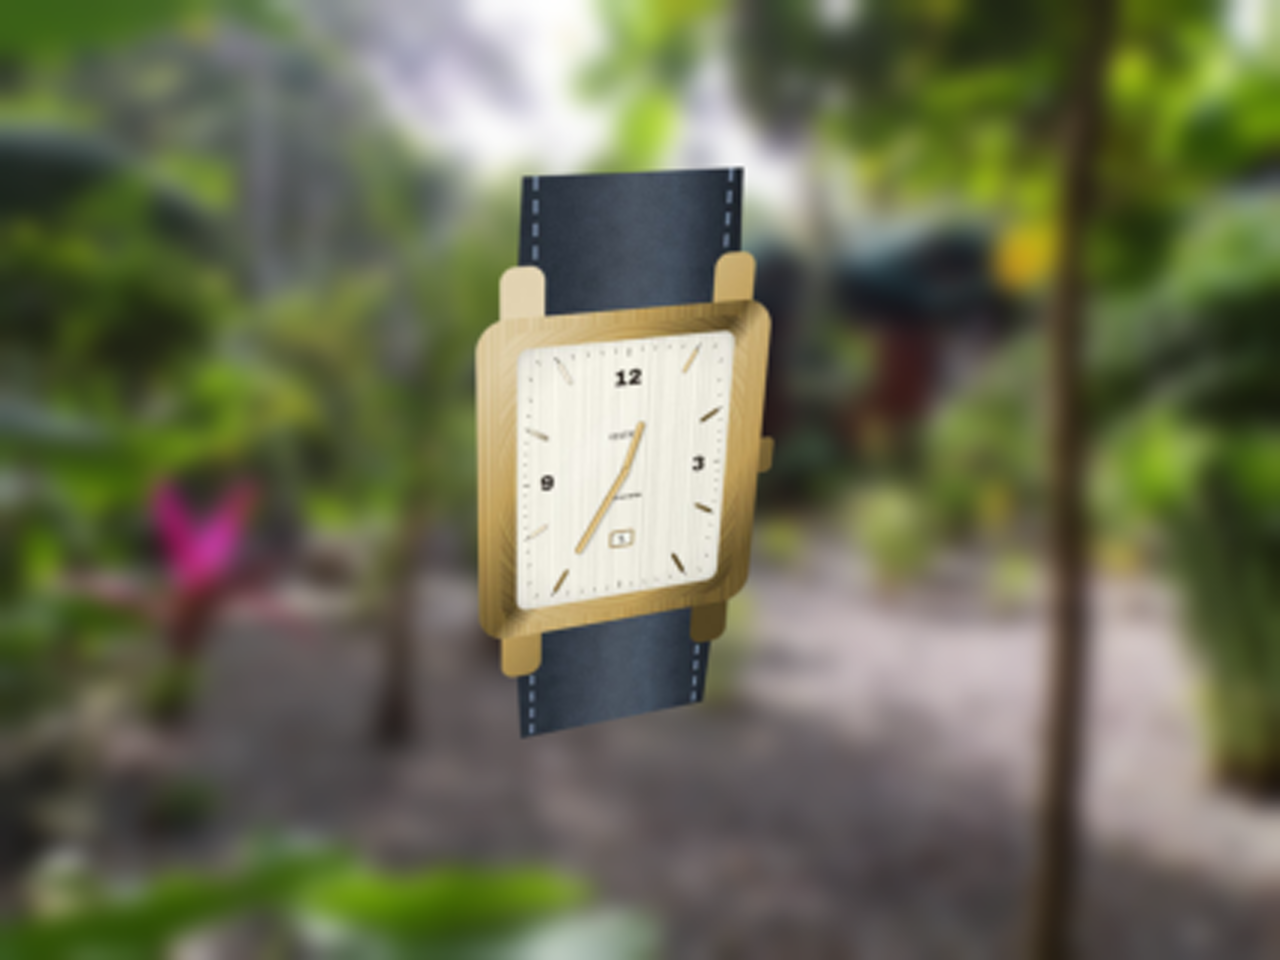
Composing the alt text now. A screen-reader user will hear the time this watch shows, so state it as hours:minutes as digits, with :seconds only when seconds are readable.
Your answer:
12:35
